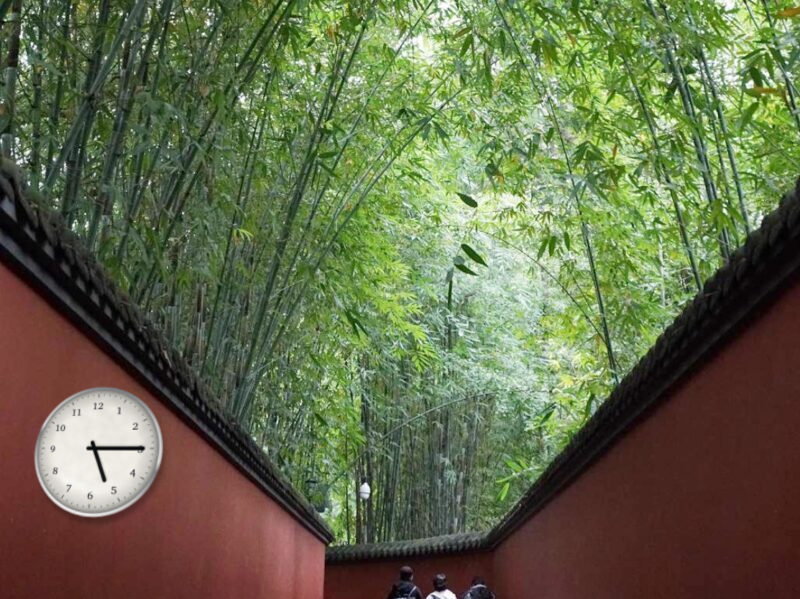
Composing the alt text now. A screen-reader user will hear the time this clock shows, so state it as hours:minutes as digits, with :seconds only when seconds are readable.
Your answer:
5:15
